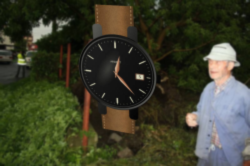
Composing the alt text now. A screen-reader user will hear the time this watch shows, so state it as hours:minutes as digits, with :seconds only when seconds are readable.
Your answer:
12:23
